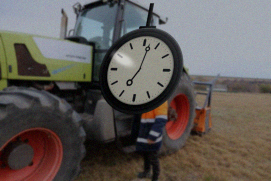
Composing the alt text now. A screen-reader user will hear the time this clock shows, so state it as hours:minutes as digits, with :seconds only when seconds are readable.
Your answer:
7:02
